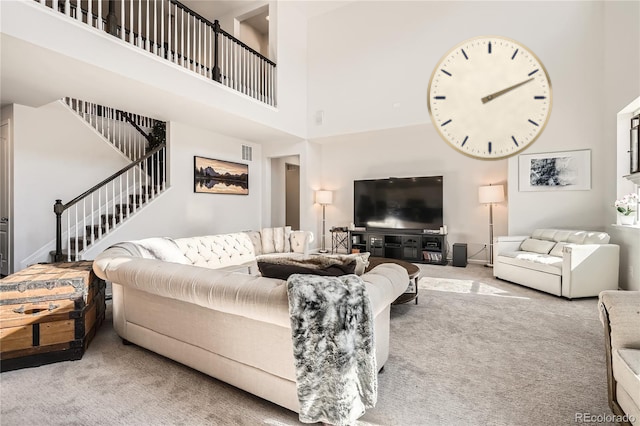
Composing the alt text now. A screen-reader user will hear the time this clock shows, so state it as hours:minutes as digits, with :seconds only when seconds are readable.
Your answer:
2:11
